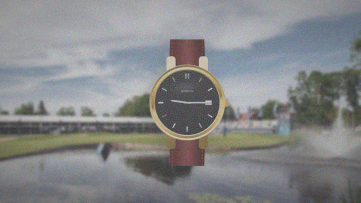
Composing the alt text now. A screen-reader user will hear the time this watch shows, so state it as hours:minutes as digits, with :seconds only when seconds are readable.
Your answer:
9:15
